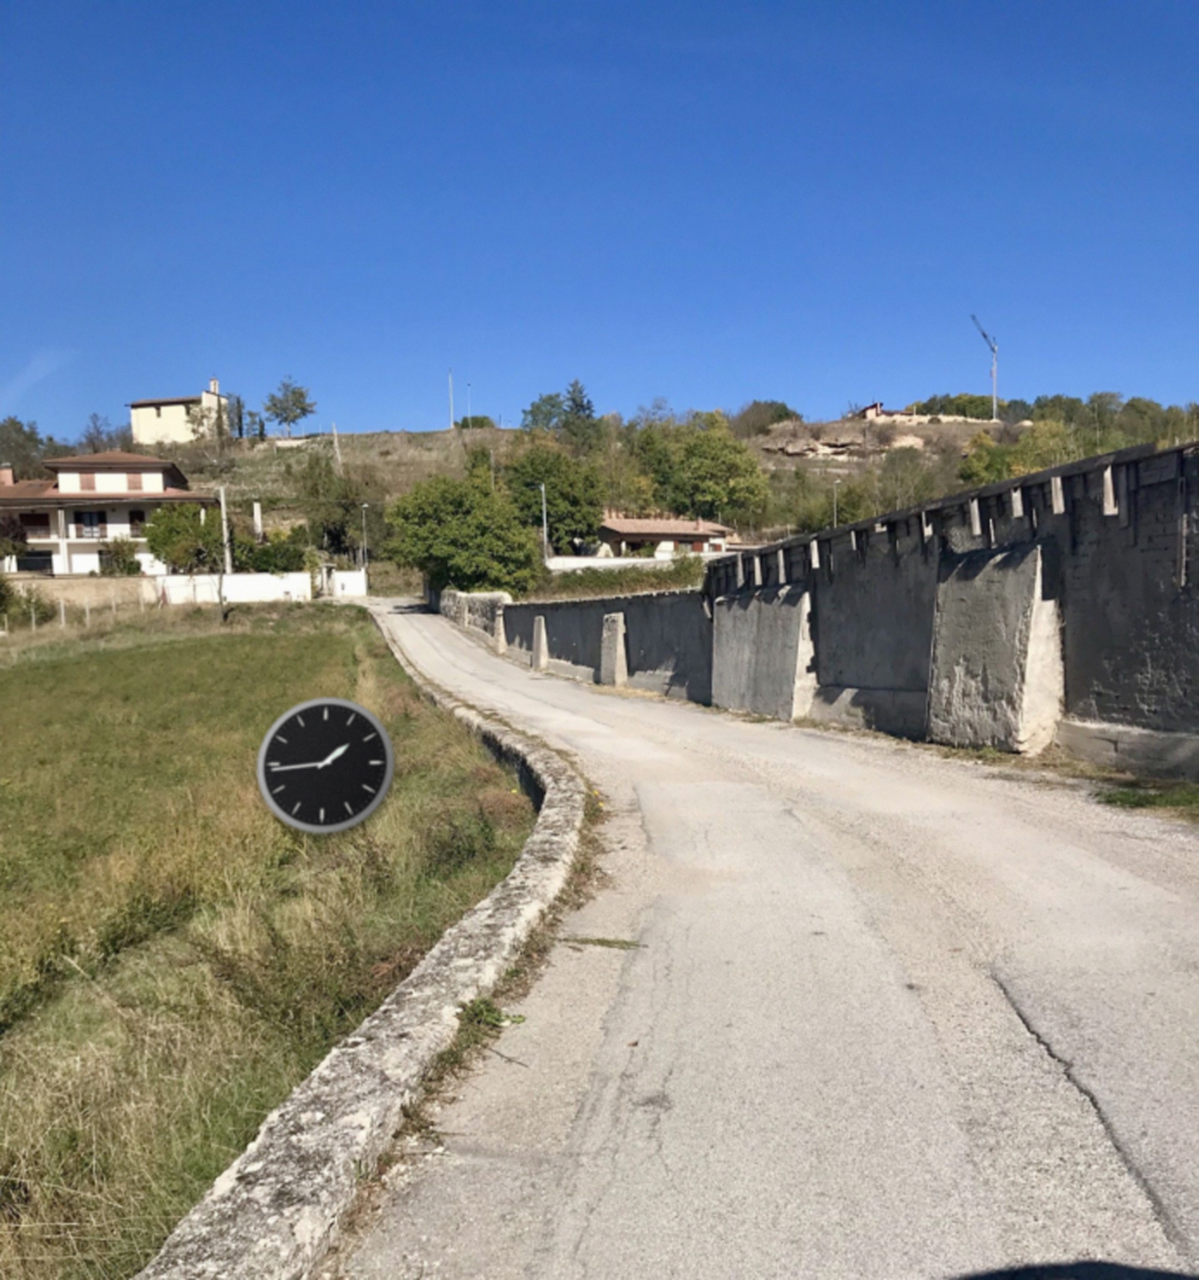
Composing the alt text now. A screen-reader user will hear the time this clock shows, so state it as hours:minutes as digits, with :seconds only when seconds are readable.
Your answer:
1:44
